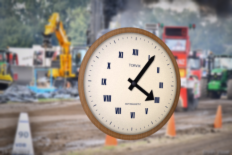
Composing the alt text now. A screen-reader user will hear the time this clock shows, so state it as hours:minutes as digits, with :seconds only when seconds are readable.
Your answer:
4:06
